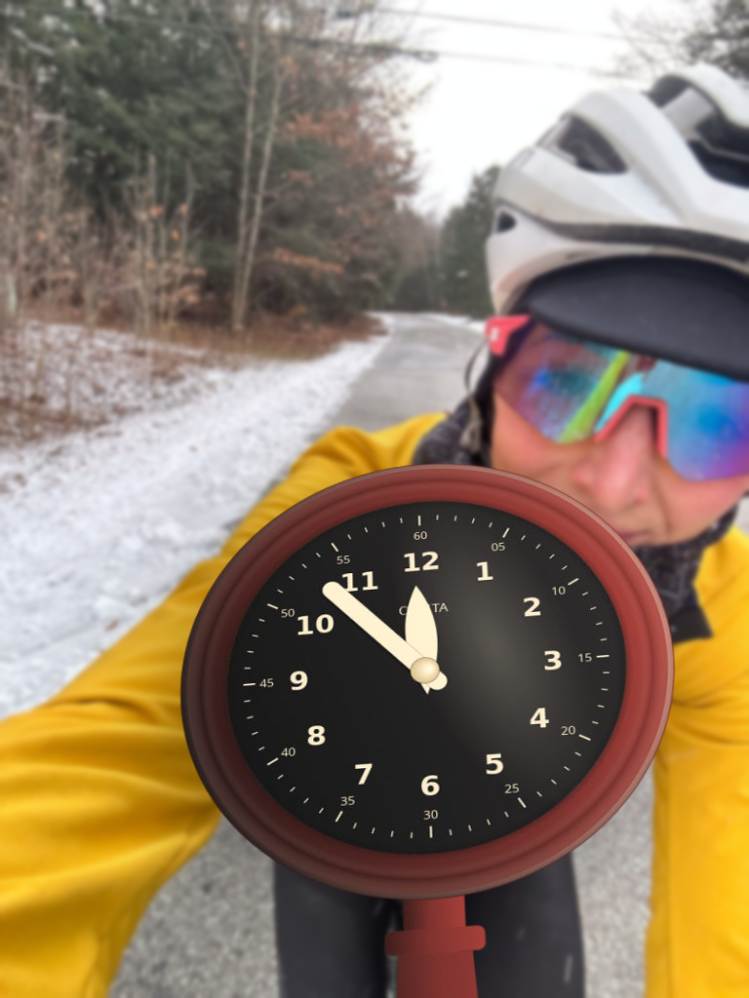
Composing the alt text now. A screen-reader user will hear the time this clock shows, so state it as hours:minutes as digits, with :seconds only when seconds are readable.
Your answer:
11:53
